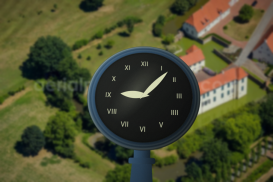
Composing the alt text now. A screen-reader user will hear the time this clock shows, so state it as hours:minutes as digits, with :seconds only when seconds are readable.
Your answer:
9:07
